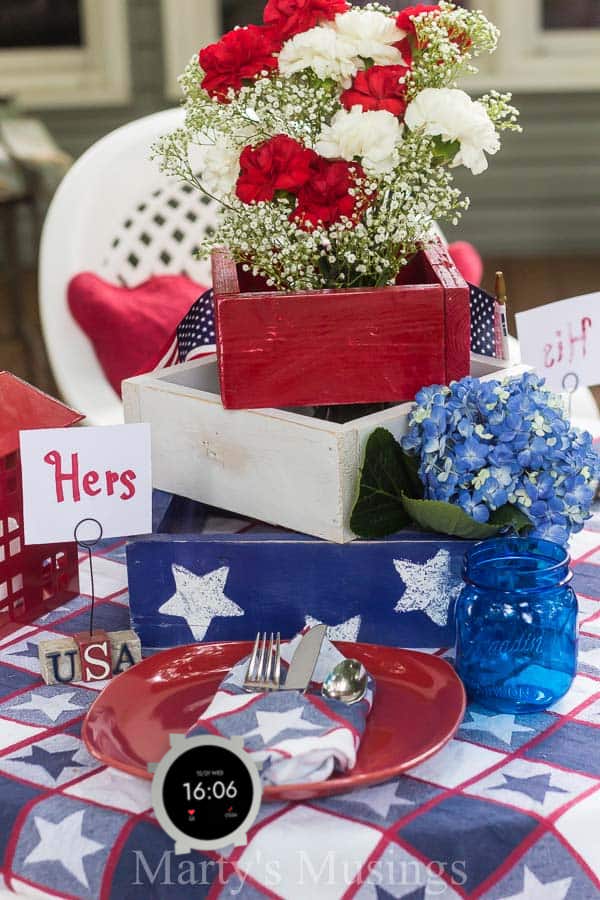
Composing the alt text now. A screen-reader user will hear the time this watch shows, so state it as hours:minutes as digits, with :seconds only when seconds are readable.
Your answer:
16:06
